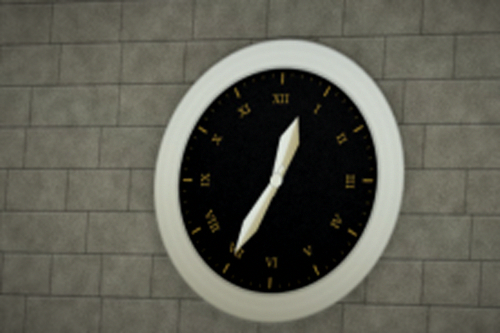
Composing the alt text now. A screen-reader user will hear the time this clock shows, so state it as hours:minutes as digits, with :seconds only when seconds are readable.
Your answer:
12:35
